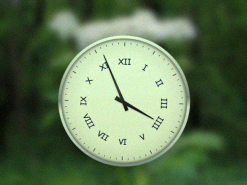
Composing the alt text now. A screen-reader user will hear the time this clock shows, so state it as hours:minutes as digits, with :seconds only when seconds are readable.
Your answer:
3:56
